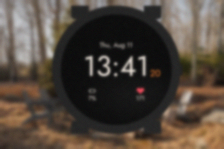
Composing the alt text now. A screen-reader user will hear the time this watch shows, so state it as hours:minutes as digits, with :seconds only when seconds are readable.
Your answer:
13:41
